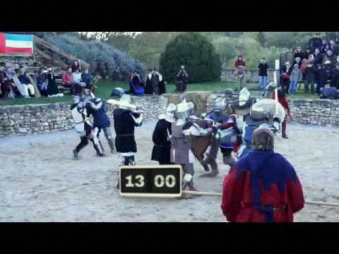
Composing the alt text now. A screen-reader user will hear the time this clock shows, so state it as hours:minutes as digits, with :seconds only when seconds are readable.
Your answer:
13:00
